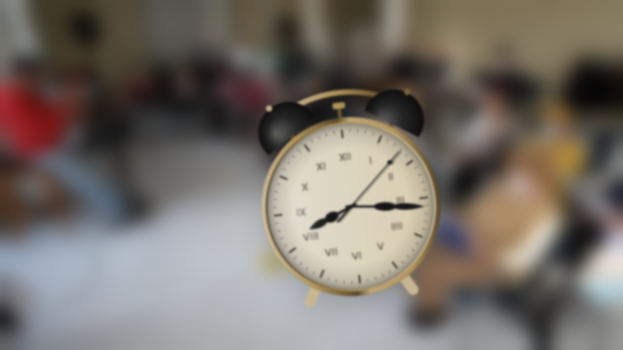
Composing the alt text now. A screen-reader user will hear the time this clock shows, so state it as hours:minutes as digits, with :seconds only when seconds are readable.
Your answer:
8:16:08
